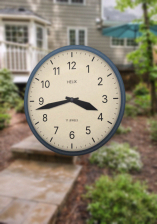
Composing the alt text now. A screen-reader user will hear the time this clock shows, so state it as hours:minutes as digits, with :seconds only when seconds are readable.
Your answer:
3:43
